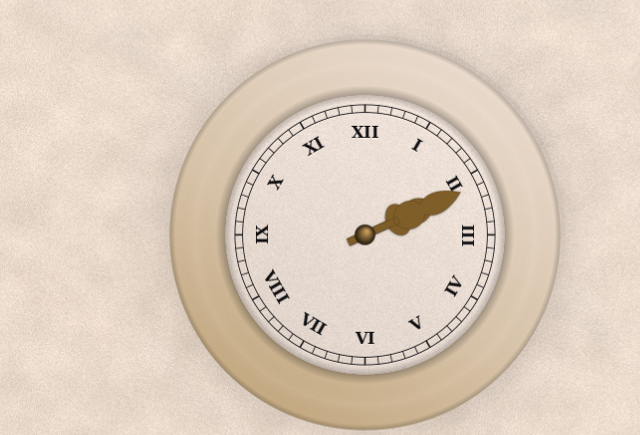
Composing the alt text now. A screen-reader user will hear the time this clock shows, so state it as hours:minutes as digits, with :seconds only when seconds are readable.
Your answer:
2:11
